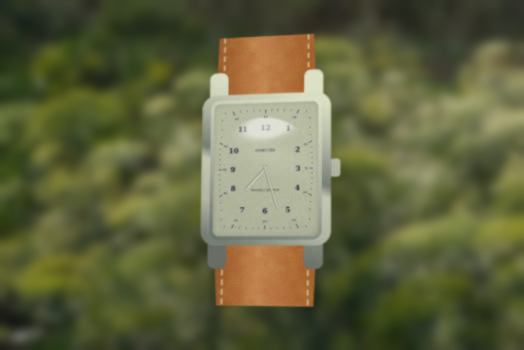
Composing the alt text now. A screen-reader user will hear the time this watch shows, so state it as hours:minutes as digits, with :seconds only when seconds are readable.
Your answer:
7:27
